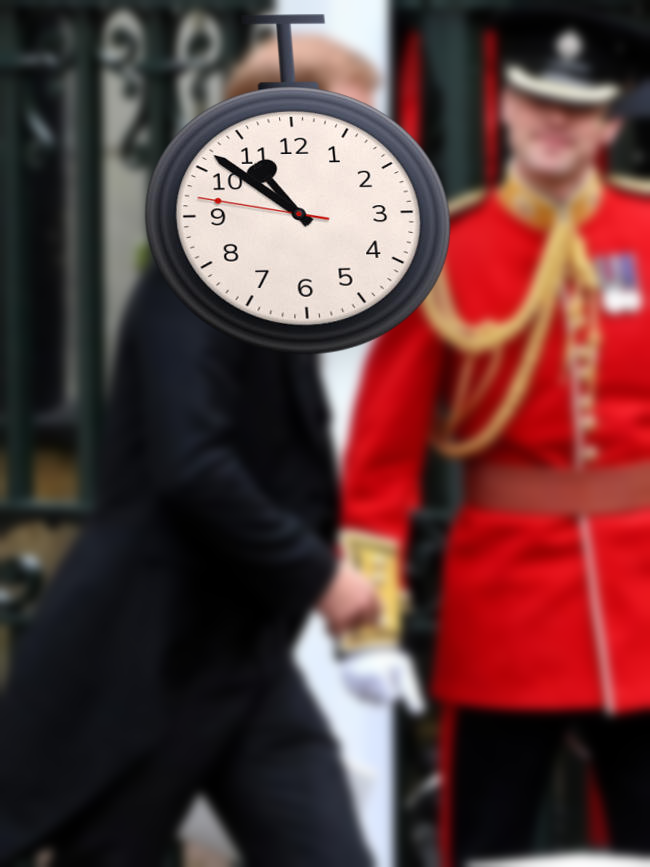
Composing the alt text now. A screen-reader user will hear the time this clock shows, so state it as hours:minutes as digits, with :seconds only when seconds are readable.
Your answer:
10:51:47
